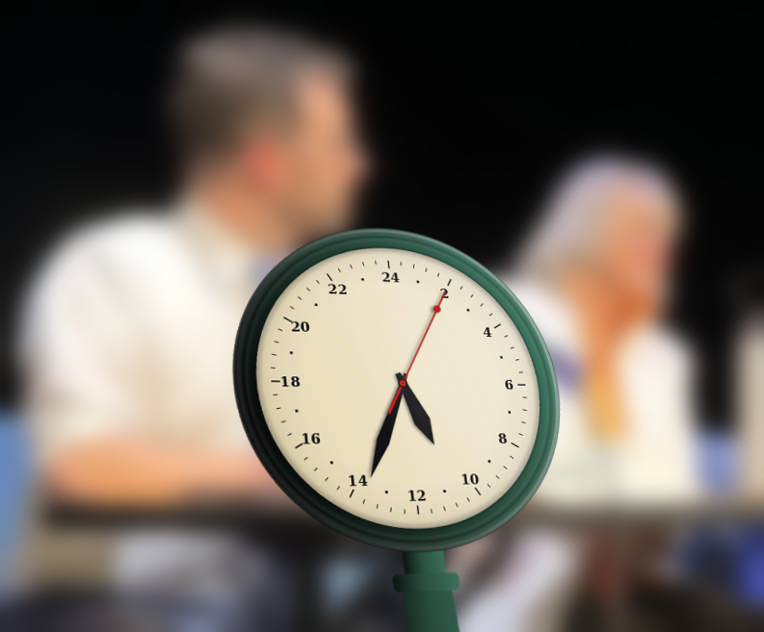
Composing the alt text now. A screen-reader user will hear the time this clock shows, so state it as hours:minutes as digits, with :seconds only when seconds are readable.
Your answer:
10:34:05
